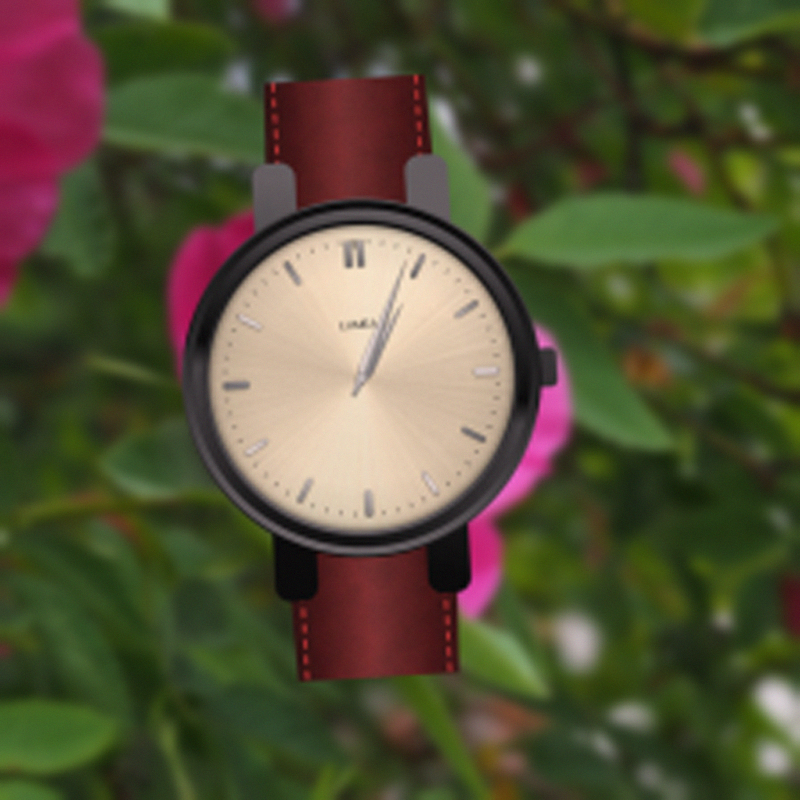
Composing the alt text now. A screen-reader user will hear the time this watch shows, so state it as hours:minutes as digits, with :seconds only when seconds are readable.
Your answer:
1:04
